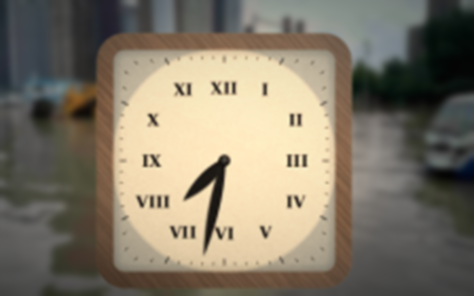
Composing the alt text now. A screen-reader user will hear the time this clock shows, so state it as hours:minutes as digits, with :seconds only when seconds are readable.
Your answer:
7:32
